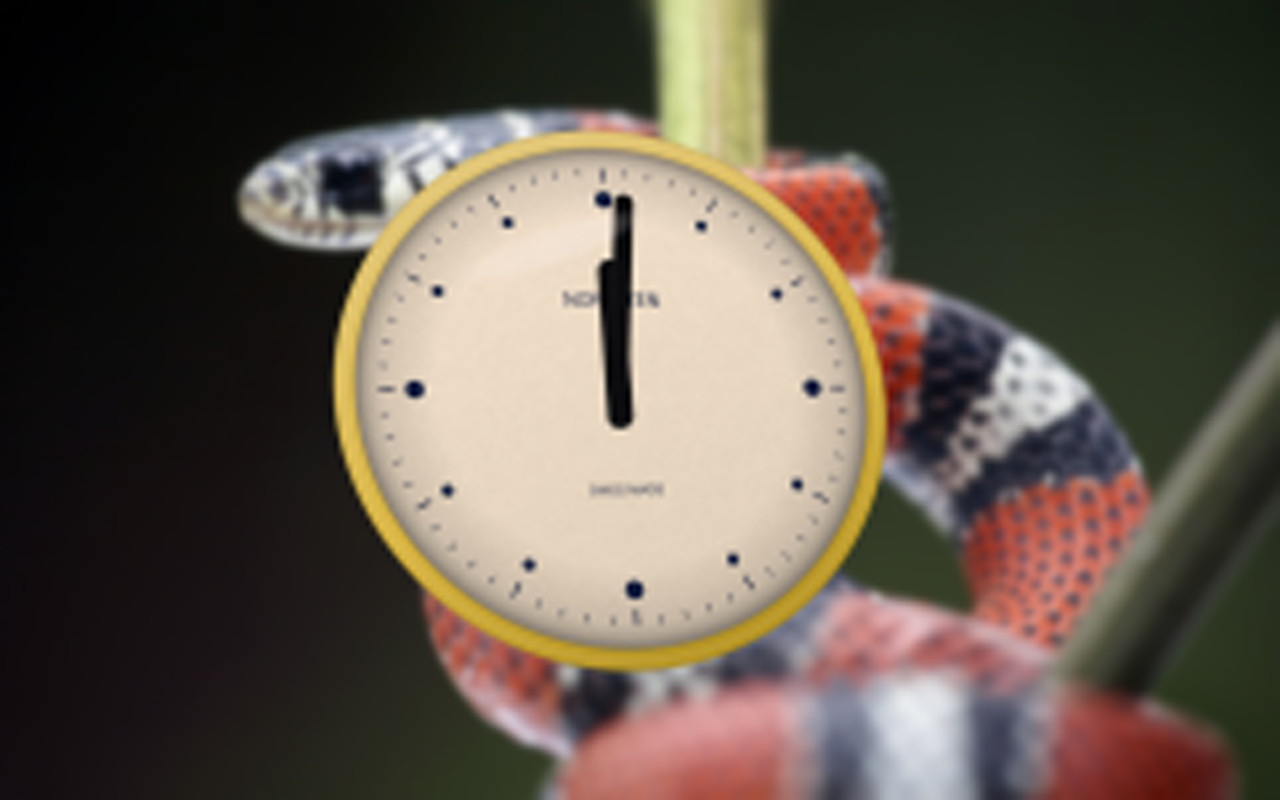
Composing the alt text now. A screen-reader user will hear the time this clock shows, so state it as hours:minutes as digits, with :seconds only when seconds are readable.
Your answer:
12:01
